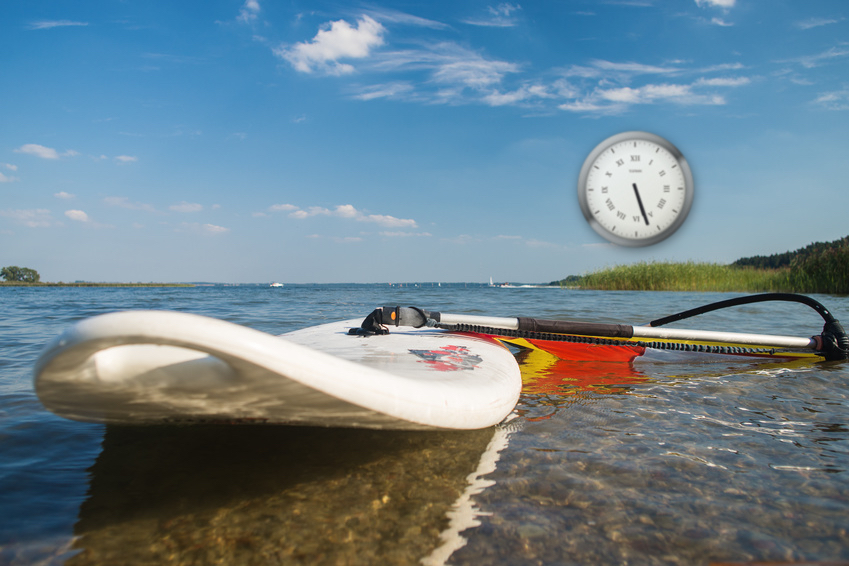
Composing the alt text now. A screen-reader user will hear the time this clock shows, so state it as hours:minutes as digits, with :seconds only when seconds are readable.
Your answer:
5:27
